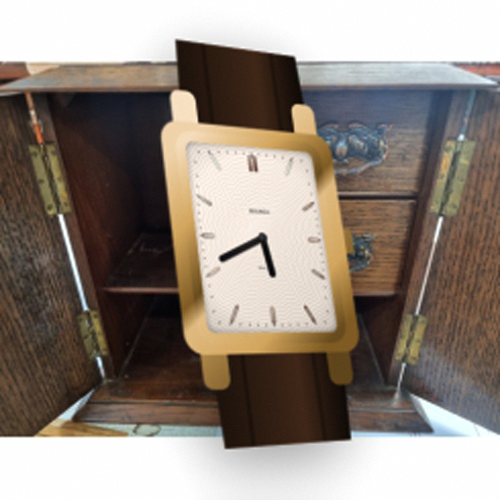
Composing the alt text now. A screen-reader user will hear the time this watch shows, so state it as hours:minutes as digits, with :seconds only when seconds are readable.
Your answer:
5:41
